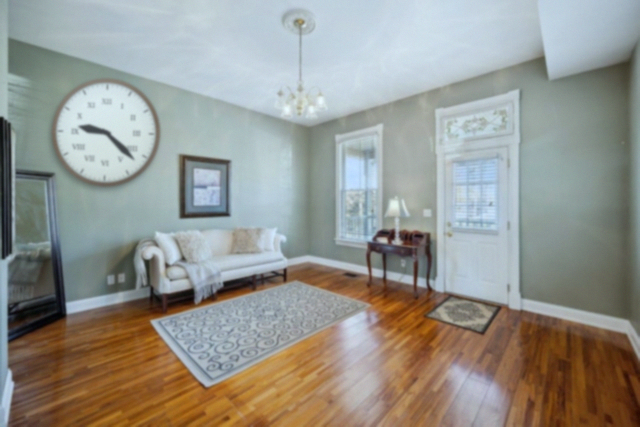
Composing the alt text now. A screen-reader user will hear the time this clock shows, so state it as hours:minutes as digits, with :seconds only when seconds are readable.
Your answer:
9:22
